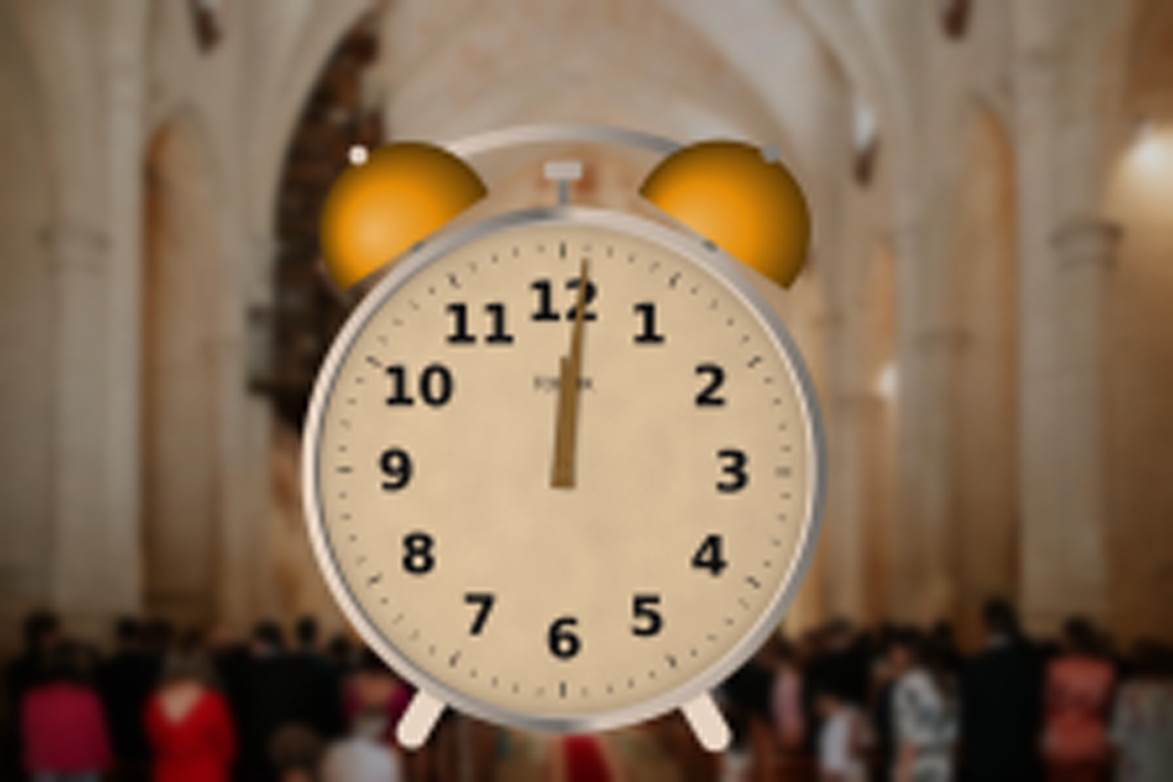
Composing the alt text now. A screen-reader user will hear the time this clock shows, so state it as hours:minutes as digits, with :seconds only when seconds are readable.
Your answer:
12:01
